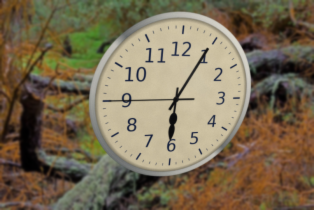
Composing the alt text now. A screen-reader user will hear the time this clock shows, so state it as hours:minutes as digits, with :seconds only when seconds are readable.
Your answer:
6:04:45
